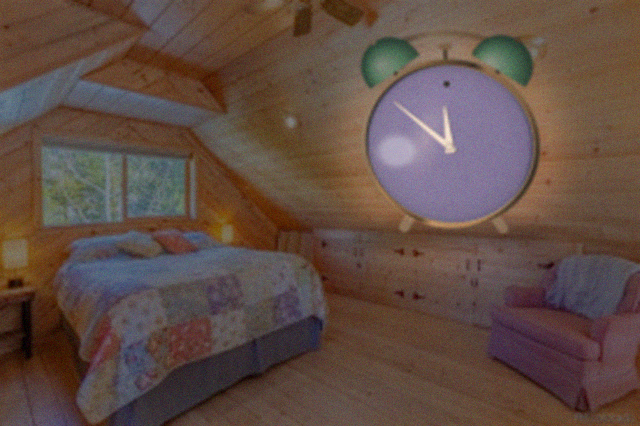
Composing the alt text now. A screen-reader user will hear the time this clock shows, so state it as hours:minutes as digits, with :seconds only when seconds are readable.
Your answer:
11:52
